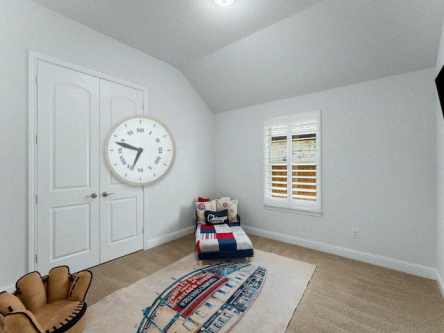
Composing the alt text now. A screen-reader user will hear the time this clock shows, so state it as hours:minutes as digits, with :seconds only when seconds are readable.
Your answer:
6:48
